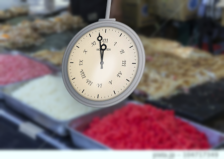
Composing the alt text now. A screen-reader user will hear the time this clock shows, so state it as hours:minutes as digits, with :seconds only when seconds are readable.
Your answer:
11:58
